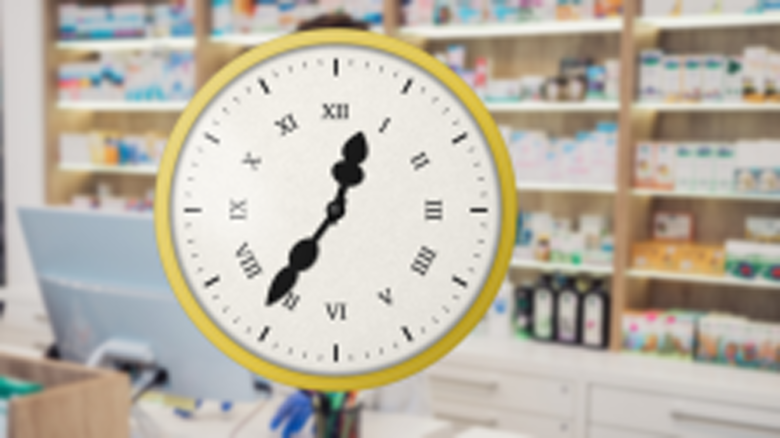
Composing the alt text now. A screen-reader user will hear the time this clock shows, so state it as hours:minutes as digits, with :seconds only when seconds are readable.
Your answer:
12:36
